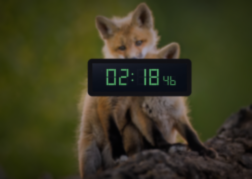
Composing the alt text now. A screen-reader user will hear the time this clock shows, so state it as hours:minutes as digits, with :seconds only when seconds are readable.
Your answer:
2:18:46
